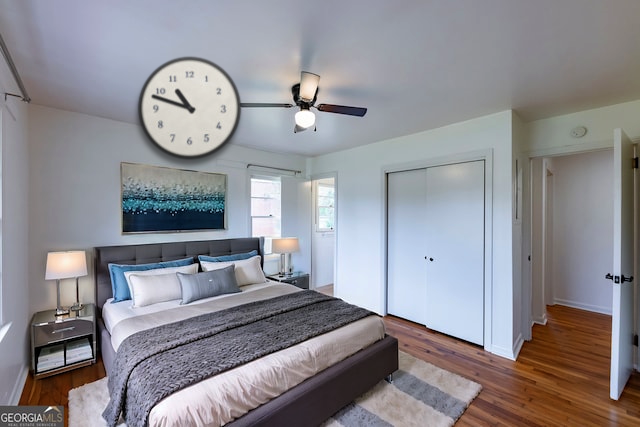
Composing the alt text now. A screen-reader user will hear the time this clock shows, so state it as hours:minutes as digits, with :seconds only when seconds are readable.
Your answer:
10:48
